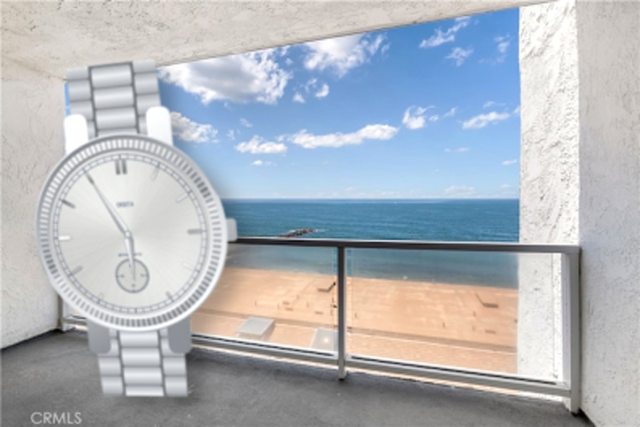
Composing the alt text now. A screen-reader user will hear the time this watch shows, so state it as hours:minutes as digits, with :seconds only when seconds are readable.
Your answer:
5:55
